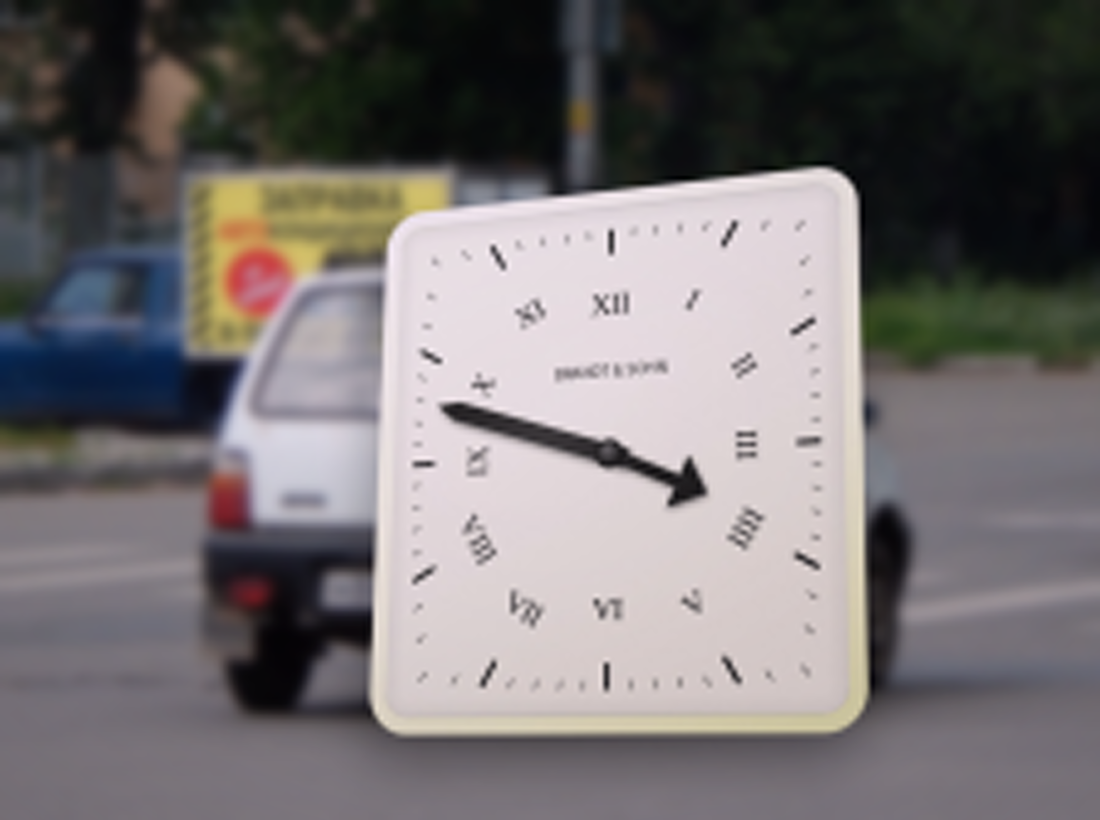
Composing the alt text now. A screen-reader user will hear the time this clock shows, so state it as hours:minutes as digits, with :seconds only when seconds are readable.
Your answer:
3:48
